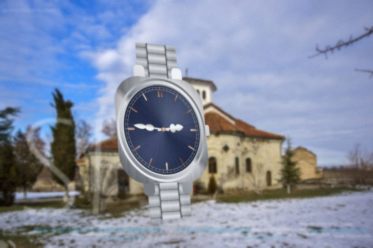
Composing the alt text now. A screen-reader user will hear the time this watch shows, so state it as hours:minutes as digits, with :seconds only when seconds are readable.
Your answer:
2:46
